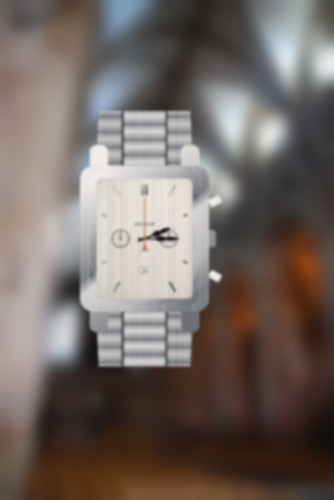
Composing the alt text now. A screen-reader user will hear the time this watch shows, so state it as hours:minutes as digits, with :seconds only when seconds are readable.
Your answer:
2:15
